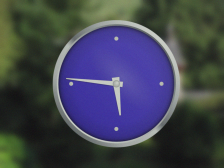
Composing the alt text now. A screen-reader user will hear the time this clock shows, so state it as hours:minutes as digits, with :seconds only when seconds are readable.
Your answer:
5:46
